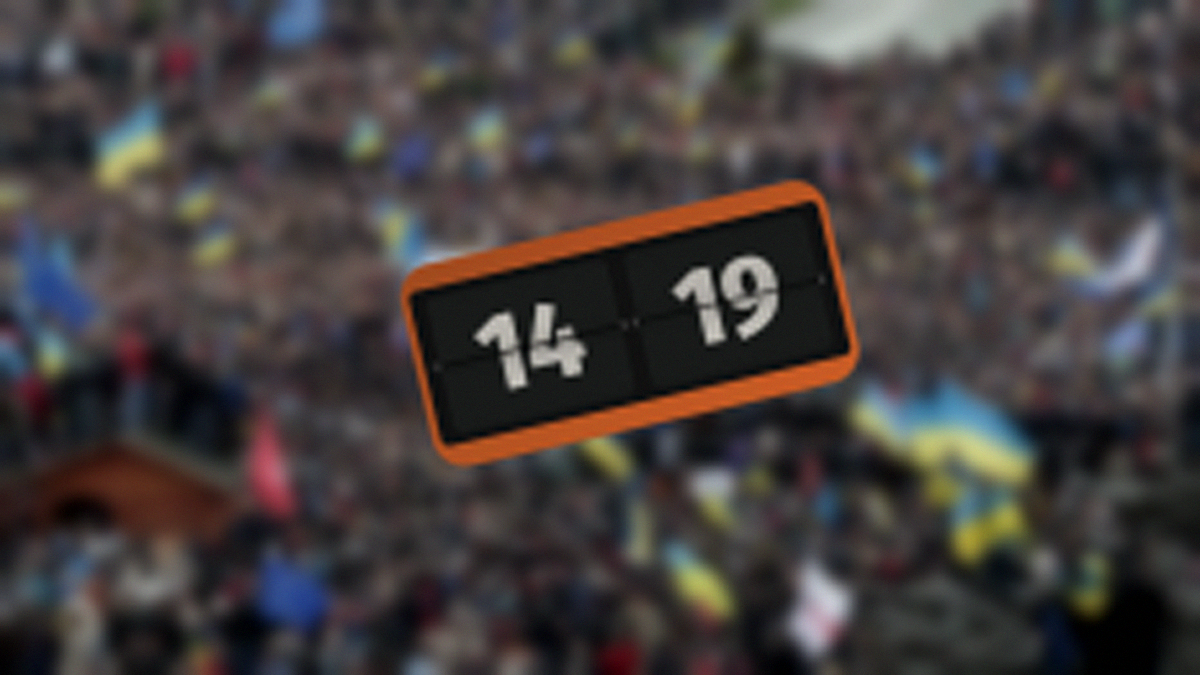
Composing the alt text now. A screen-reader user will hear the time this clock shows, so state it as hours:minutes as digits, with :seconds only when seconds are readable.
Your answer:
14:19
